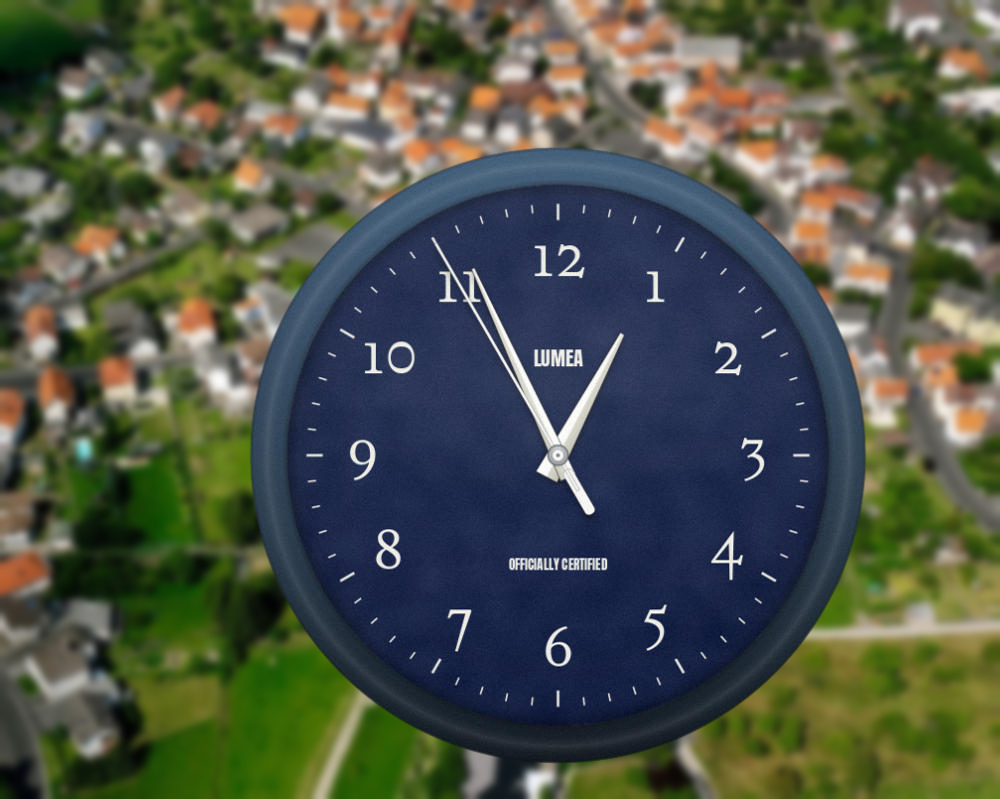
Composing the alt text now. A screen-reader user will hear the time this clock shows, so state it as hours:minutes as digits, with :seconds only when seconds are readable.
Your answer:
12:55:55
